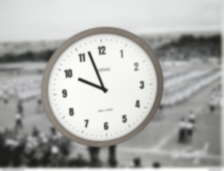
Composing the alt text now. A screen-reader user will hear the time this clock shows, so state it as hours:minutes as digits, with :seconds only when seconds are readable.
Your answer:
9:57
